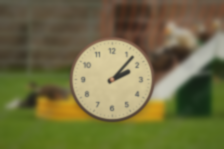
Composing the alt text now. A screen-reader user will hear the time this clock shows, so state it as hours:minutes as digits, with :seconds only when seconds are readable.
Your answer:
2:07
